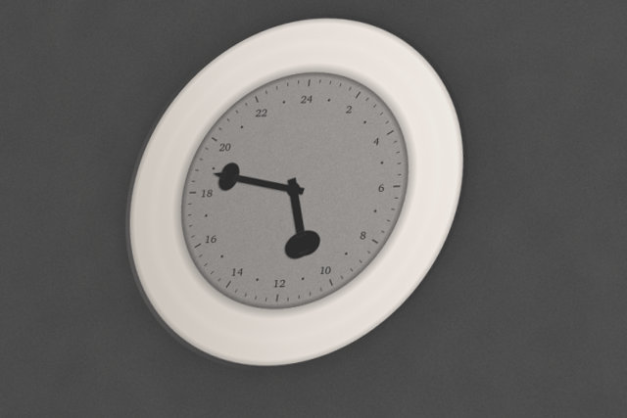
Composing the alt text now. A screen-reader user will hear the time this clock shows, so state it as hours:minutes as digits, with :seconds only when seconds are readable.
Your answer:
10:47
